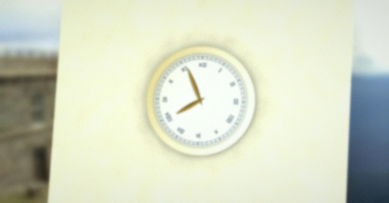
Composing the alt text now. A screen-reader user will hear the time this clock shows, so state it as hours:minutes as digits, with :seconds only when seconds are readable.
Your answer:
7:56
